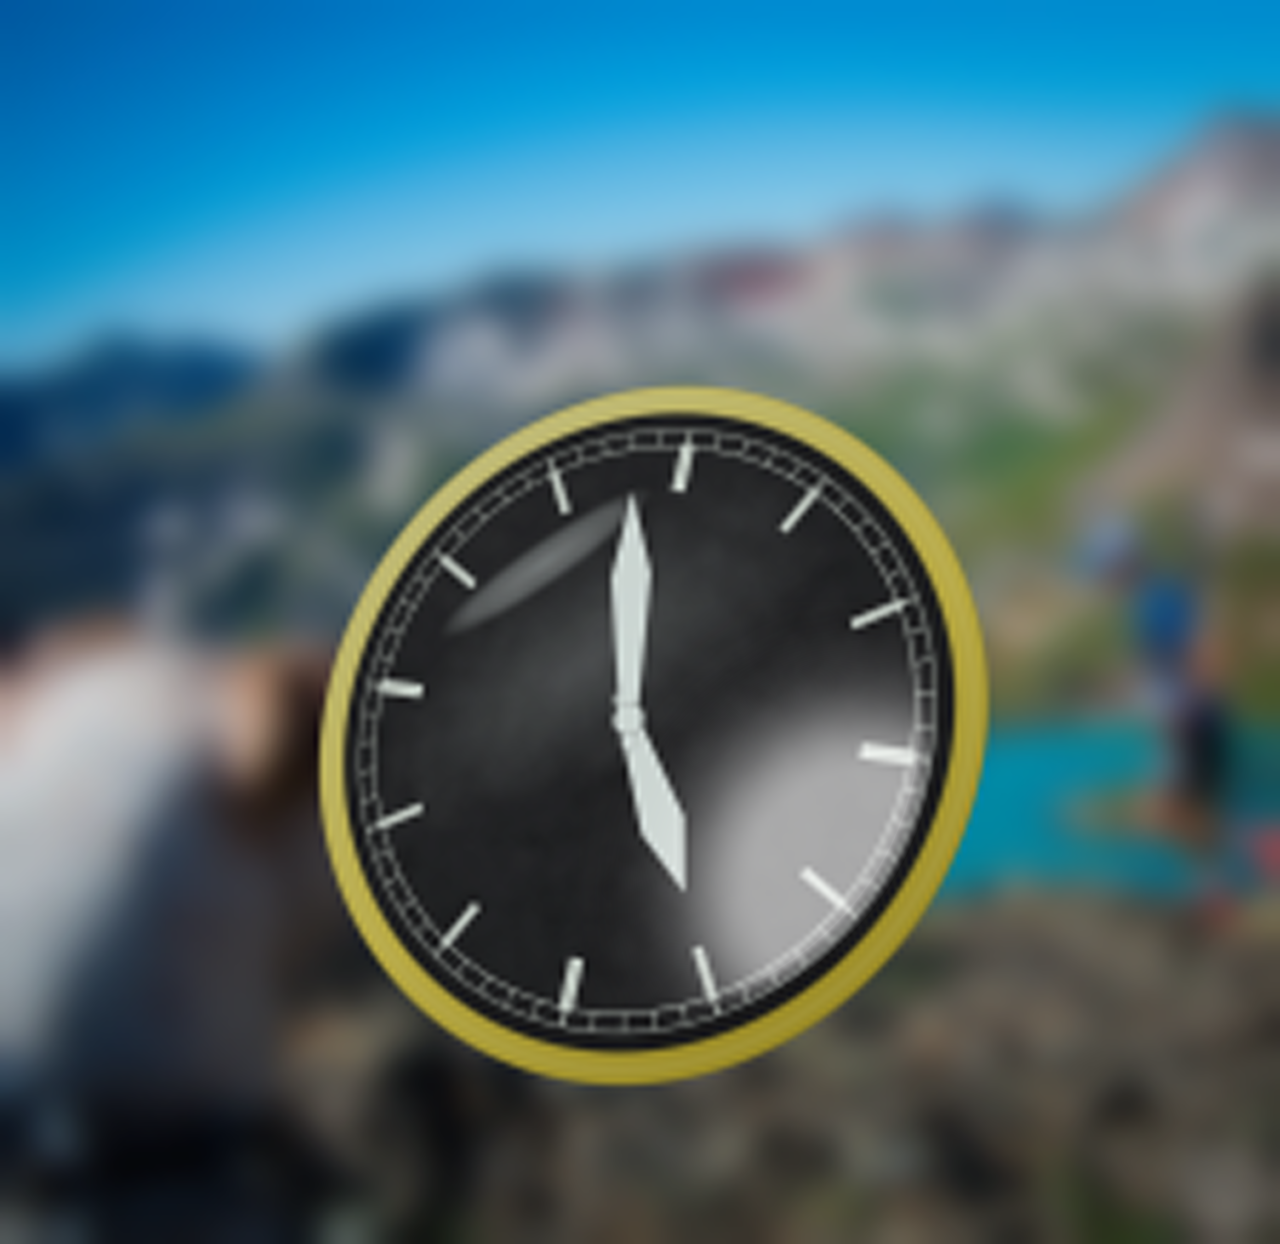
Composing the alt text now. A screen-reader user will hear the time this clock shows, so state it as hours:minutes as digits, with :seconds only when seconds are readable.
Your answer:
4:58
